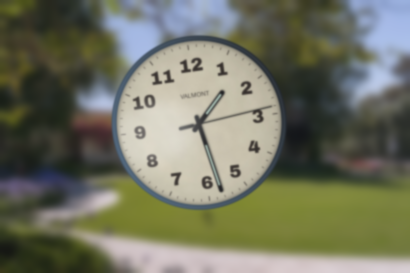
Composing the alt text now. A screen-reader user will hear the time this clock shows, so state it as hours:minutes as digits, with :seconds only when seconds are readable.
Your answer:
1:28:14
